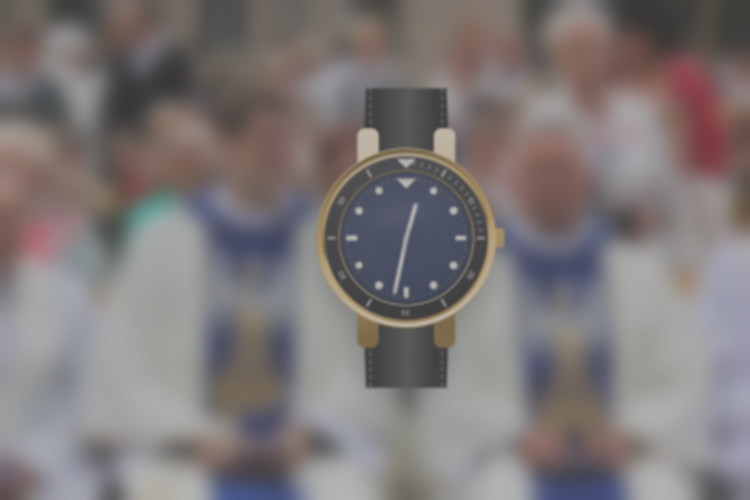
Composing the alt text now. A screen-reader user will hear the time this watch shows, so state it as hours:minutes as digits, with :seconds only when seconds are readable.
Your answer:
12:32
